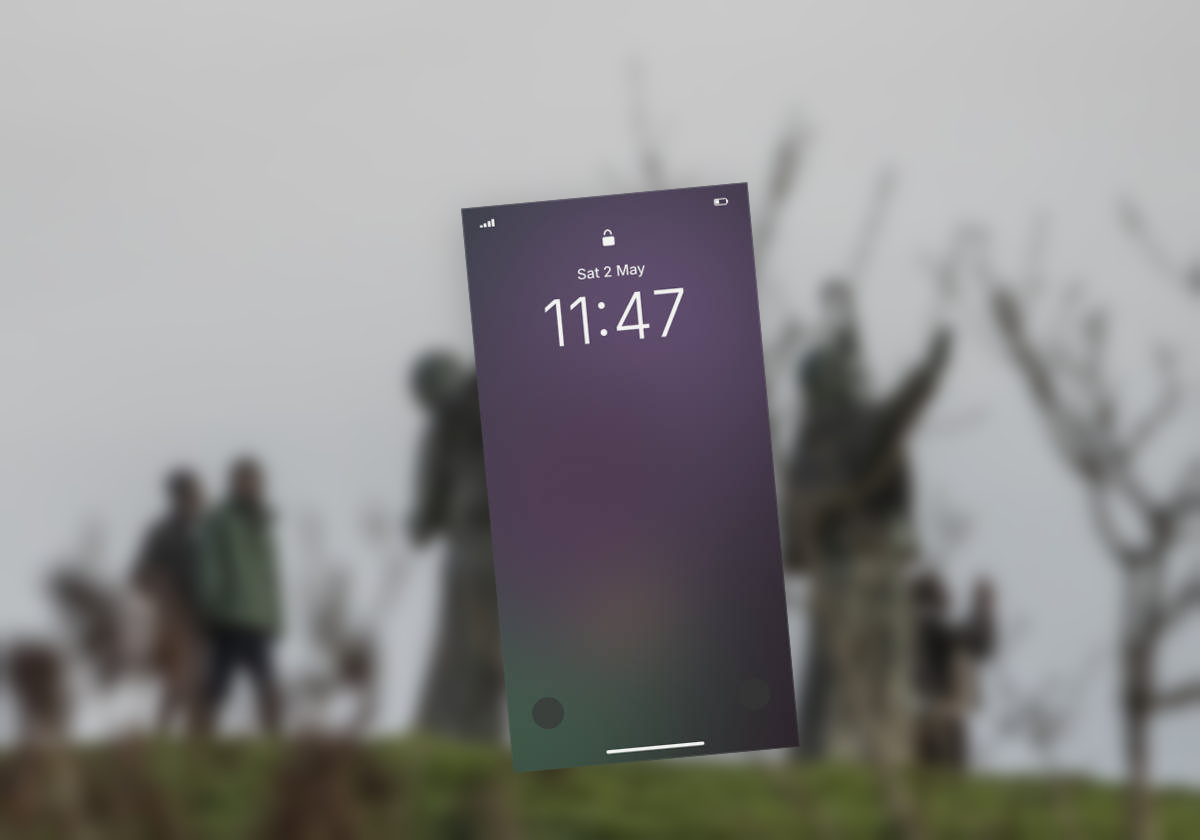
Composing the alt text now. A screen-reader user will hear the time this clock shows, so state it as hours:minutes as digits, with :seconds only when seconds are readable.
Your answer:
11:47
